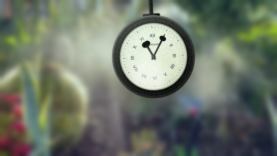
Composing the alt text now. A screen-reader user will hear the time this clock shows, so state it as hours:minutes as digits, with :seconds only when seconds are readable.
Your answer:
11:05
